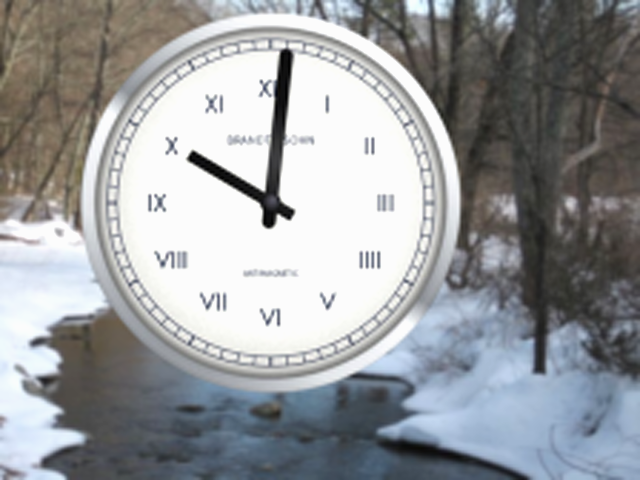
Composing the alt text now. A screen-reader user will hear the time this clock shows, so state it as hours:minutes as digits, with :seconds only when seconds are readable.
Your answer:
10:01
